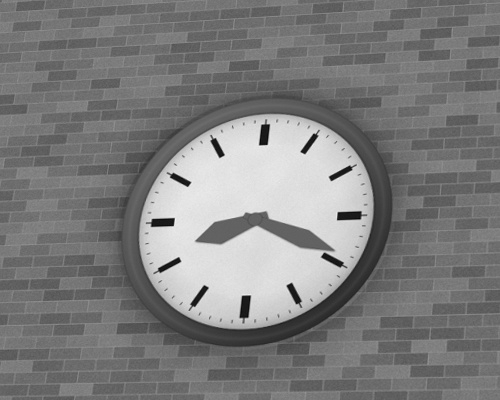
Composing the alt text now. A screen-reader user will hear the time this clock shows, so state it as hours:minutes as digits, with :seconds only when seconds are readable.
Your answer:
8:19
